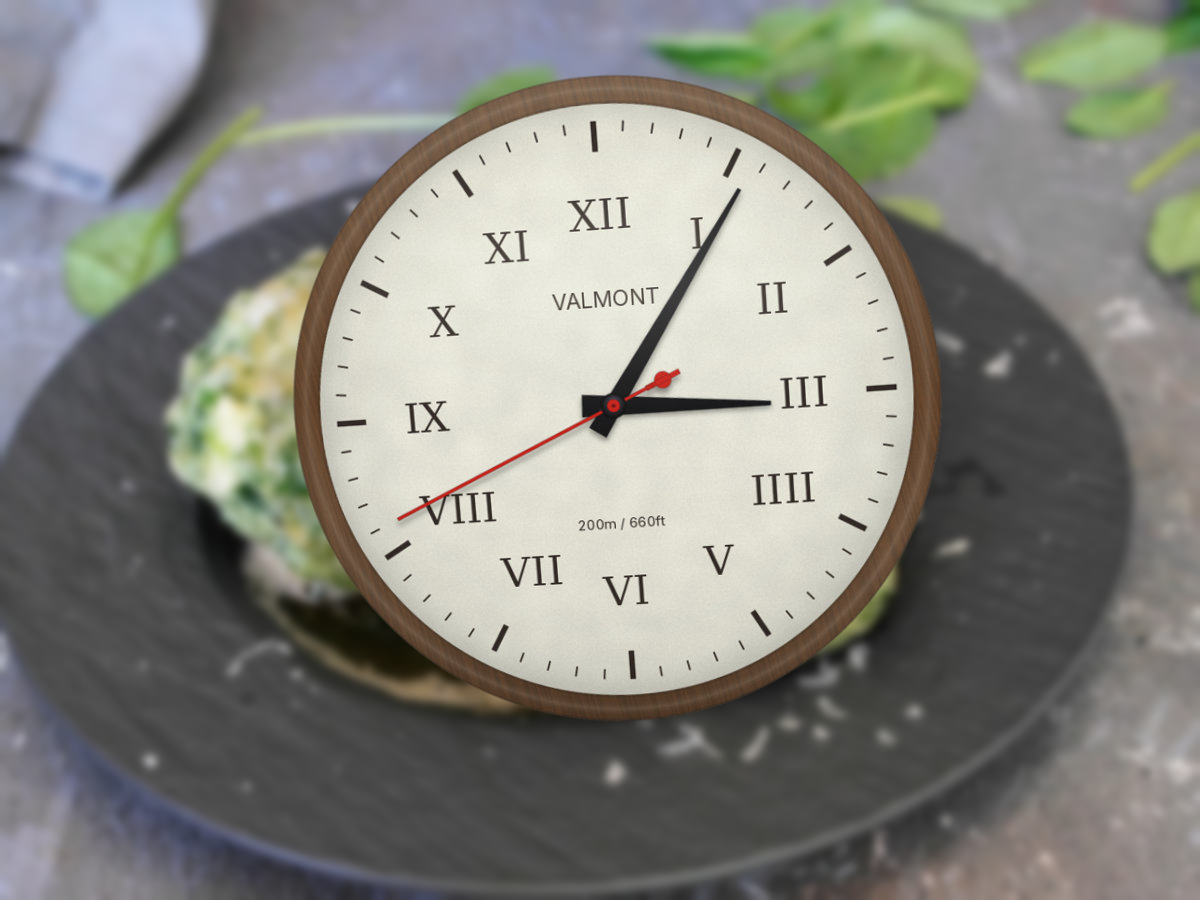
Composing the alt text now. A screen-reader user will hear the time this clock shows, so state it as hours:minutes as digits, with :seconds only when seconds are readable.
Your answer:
3:05:41
